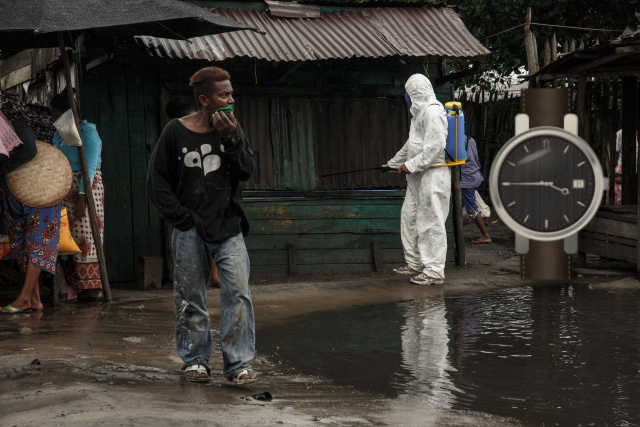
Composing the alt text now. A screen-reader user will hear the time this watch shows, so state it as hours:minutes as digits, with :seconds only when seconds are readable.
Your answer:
3:45
